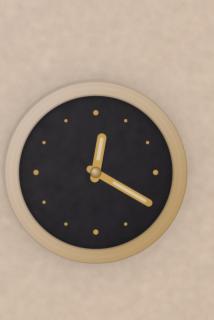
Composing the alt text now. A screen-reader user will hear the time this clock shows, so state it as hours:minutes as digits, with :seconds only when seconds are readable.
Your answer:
12:20
